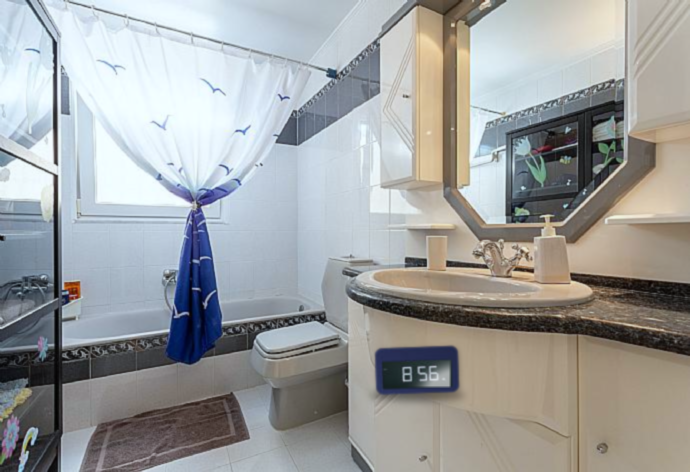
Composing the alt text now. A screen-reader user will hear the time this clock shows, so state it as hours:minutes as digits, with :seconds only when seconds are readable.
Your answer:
8:56
